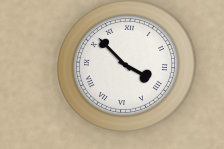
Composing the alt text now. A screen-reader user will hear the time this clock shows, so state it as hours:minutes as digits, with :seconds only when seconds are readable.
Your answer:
3:52
